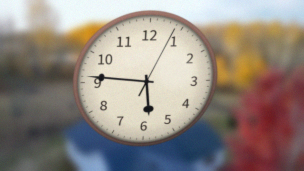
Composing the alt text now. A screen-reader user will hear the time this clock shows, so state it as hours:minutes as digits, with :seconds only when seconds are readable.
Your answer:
5:46:04
